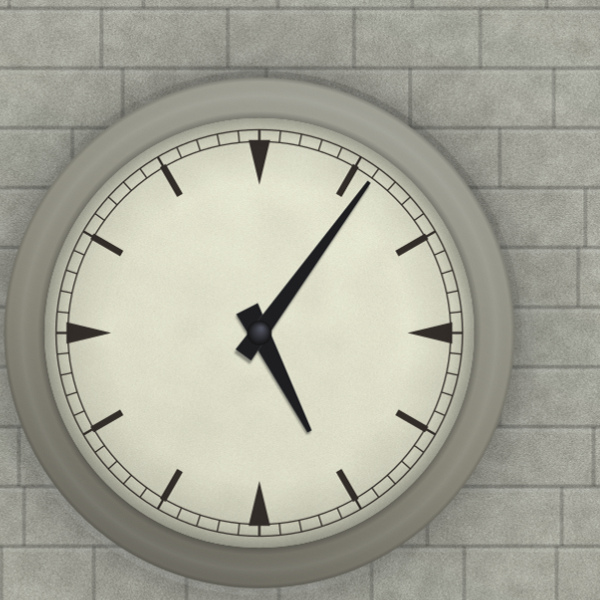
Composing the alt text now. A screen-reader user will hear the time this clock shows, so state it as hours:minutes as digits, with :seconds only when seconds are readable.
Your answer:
5:06
